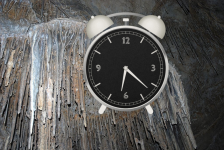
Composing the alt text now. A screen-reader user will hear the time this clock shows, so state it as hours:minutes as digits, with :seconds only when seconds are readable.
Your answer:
6:22
